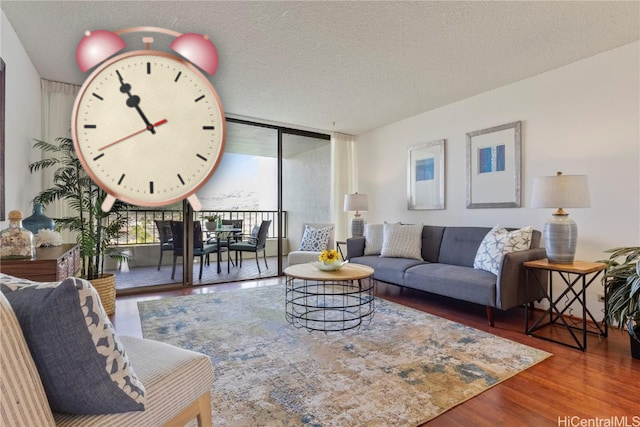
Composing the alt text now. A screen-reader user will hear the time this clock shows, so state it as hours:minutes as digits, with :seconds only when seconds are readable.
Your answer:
10:54:41
